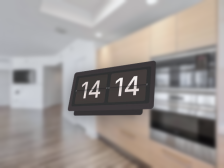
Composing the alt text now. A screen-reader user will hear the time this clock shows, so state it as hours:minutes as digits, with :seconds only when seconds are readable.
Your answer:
14:14
